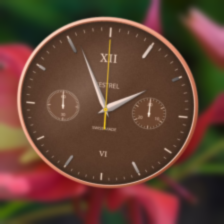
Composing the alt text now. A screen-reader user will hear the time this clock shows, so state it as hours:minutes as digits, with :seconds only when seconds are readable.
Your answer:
1:56
